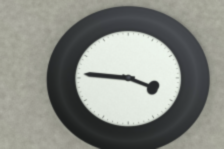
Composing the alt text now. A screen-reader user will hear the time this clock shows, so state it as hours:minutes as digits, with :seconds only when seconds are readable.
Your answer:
3:46
